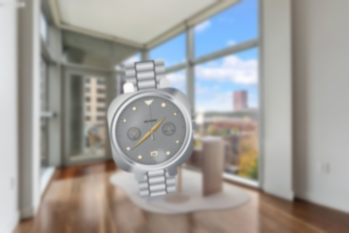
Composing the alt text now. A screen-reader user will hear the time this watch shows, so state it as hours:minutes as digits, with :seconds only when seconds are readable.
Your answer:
1:39
